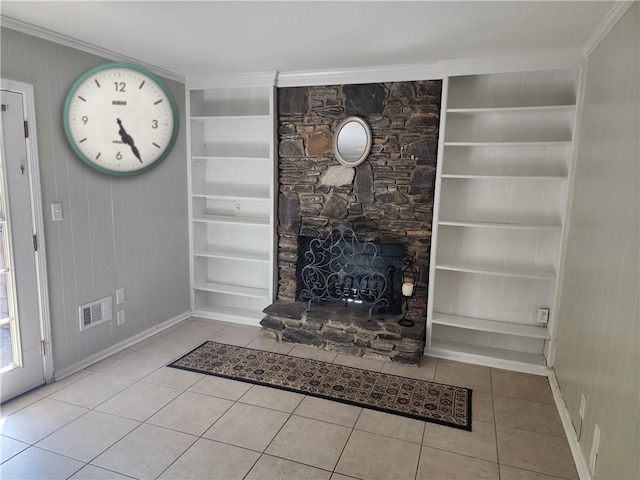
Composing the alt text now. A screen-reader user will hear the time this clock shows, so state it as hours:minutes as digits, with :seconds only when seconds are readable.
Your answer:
5:25
